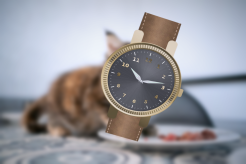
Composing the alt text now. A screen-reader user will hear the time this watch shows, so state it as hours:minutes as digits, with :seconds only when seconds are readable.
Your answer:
10:13
